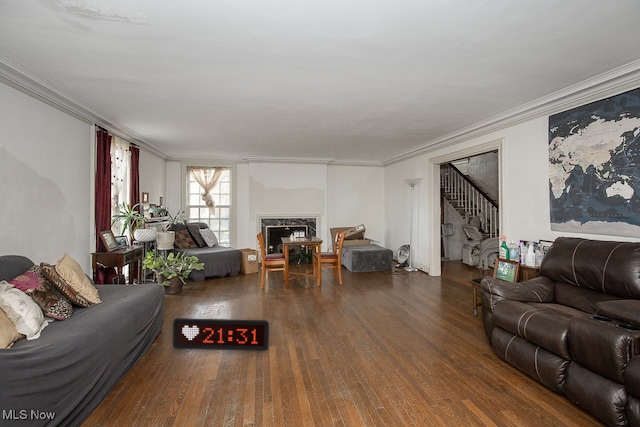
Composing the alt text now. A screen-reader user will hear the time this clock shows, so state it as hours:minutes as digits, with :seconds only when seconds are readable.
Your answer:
21:31
